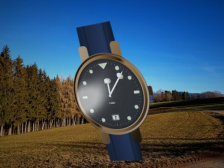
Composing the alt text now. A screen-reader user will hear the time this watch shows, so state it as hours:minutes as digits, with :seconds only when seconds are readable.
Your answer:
12:07
